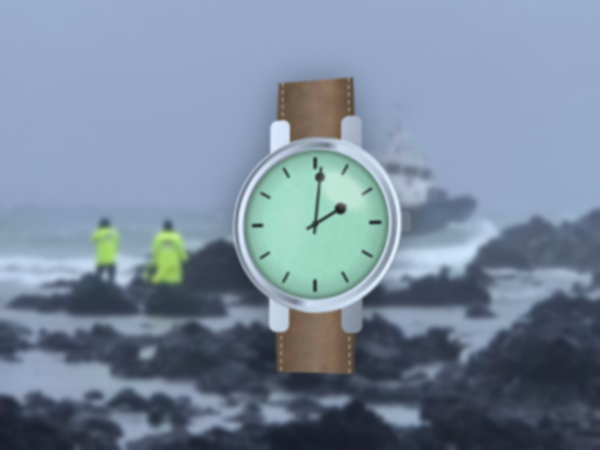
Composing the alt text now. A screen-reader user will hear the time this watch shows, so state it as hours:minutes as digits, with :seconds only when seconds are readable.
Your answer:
2:01
